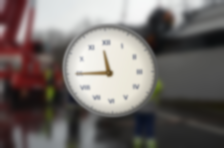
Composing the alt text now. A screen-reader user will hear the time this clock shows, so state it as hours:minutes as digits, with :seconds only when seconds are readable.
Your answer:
11:45
